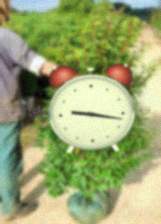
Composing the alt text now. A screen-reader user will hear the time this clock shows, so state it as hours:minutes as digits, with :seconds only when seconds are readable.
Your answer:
9:17
